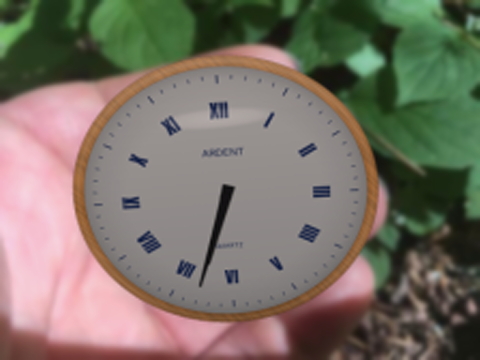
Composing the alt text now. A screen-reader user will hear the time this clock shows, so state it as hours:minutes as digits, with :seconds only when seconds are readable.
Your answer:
6:33
